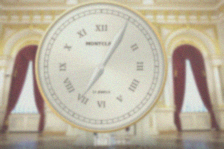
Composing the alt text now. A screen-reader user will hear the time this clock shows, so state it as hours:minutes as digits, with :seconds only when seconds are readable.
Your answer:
7:05
